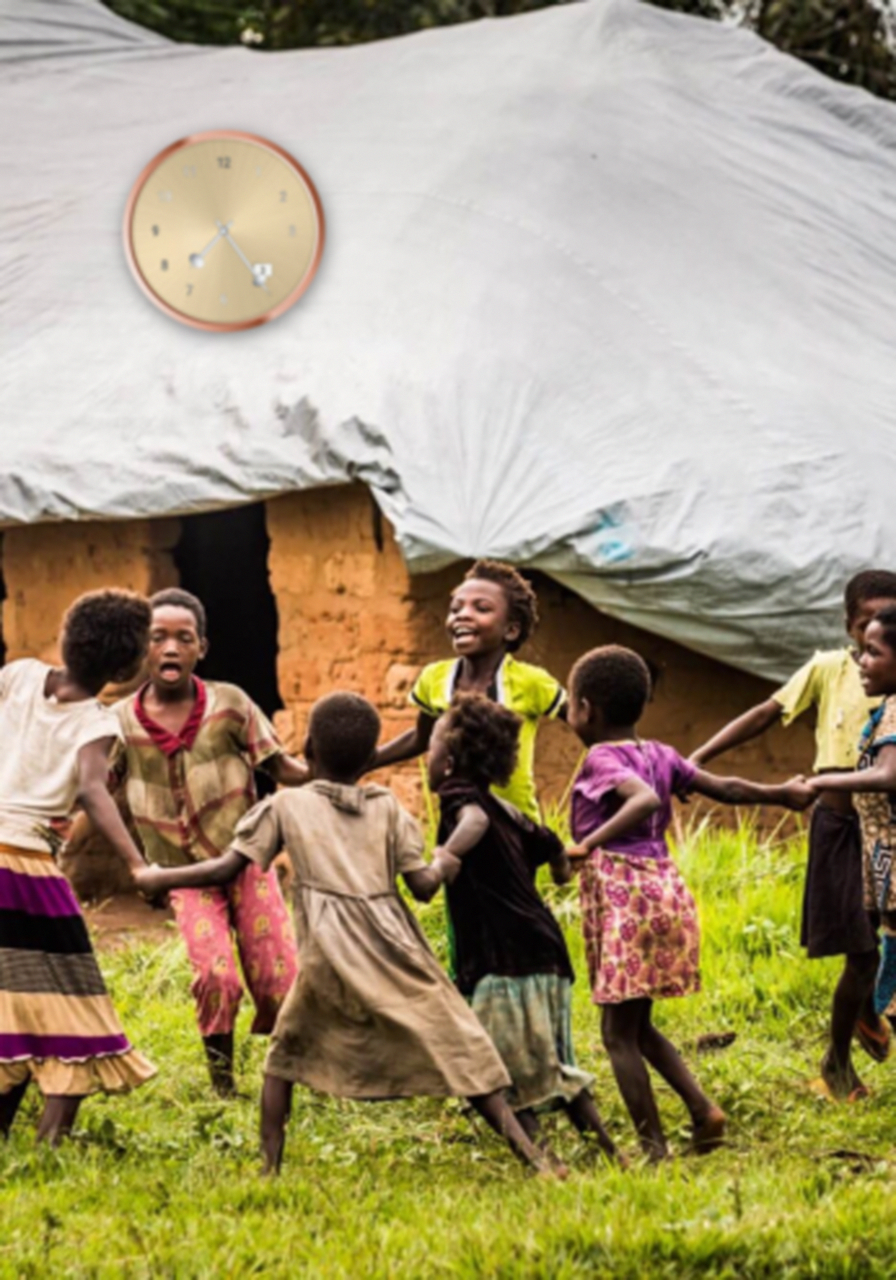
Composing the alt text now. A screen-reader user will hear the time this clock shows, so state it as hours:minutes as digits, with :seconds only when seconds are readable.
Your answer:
7:24
